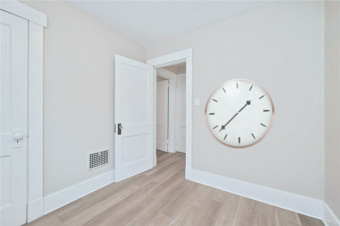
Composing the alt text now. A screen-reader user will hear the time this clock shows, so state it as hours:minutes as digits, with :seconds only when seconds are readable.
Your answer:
1:38
